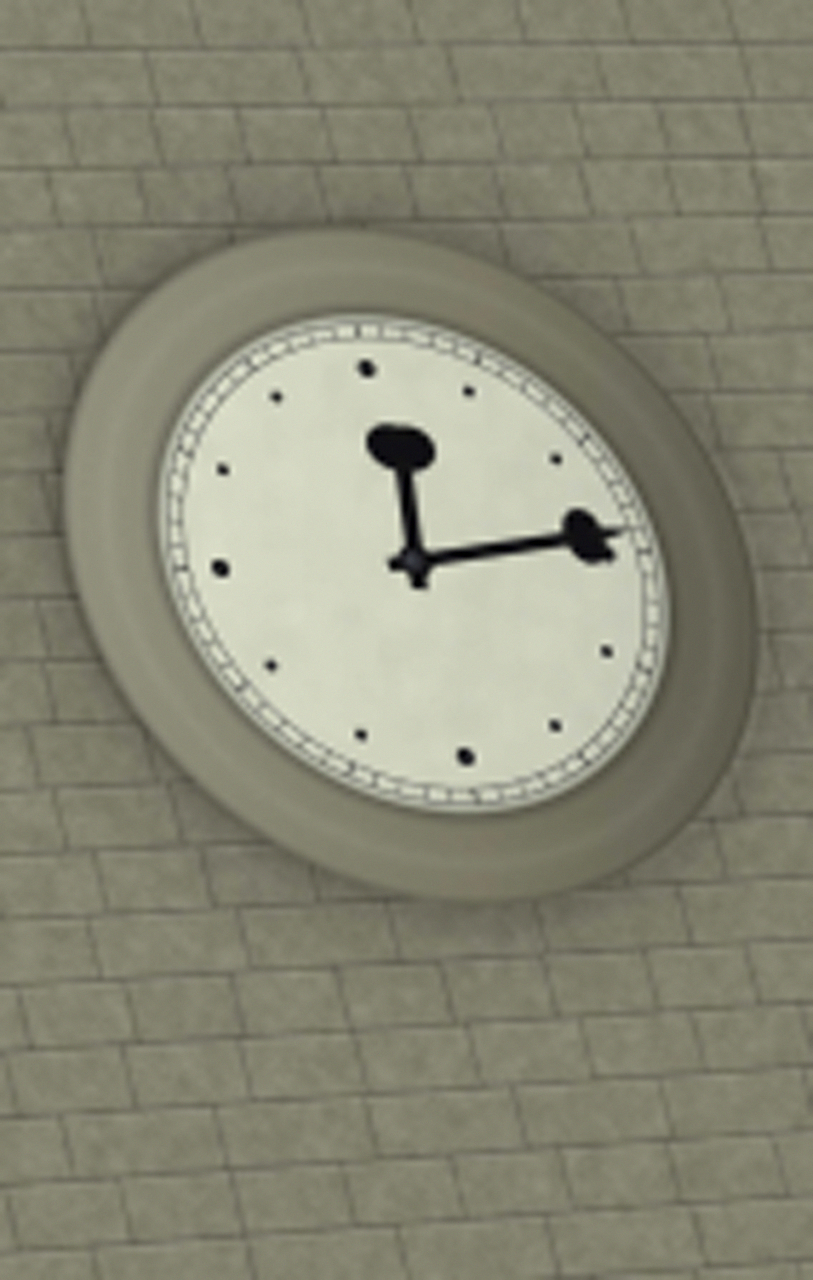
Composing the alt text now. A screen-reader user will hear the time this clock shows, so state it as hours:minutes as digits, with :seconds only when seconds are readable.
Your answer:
12:14
